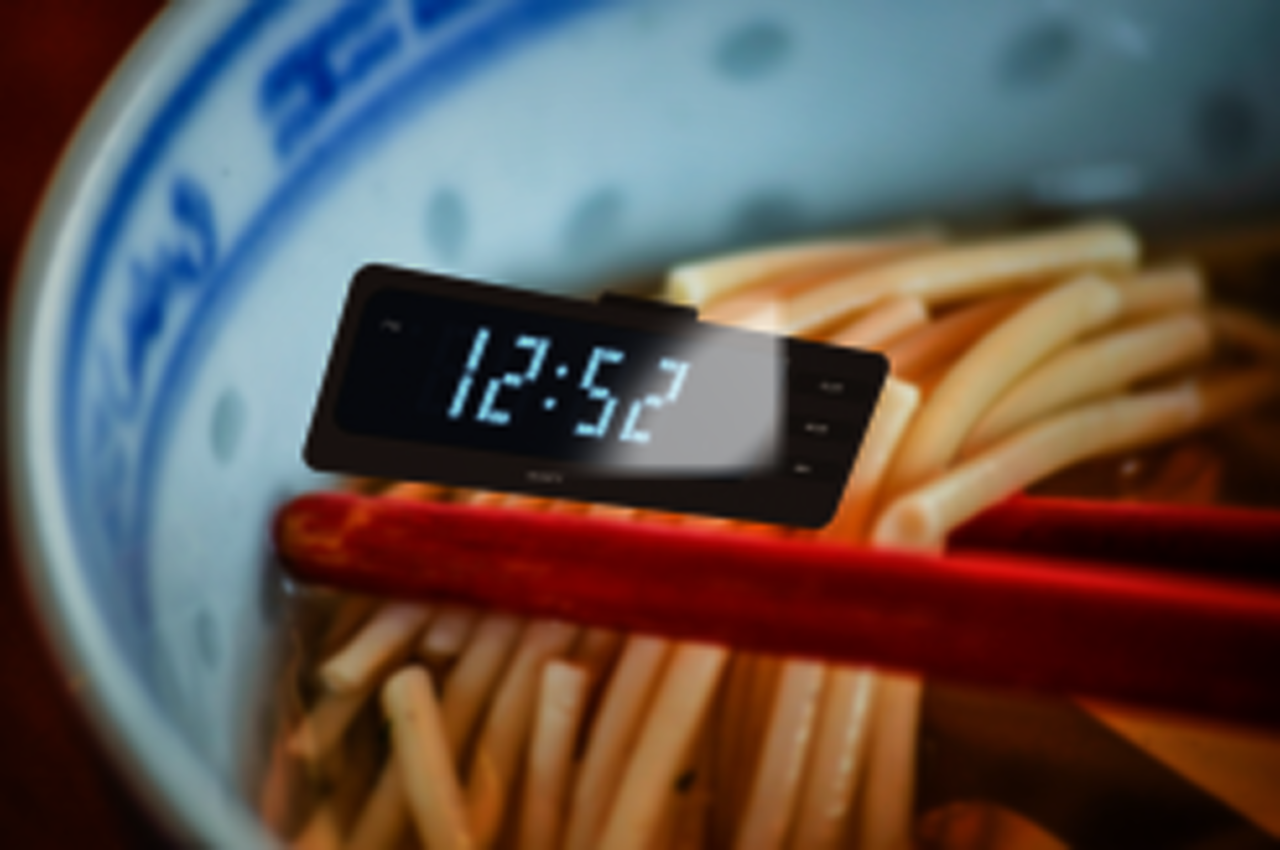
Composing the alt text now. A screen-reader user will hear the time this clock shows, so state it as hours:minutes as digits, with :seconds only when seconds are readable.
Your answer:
12:52
